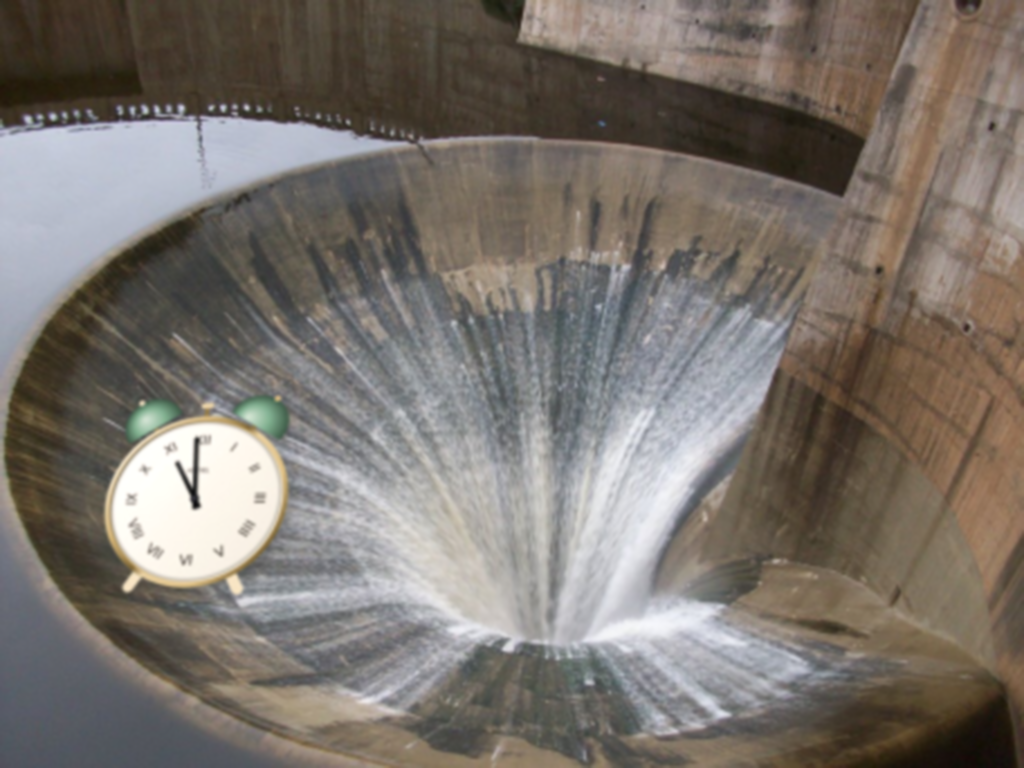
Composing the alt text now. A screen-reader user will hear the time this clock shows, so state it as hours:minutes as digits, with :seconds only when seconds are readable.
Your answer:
10:59
